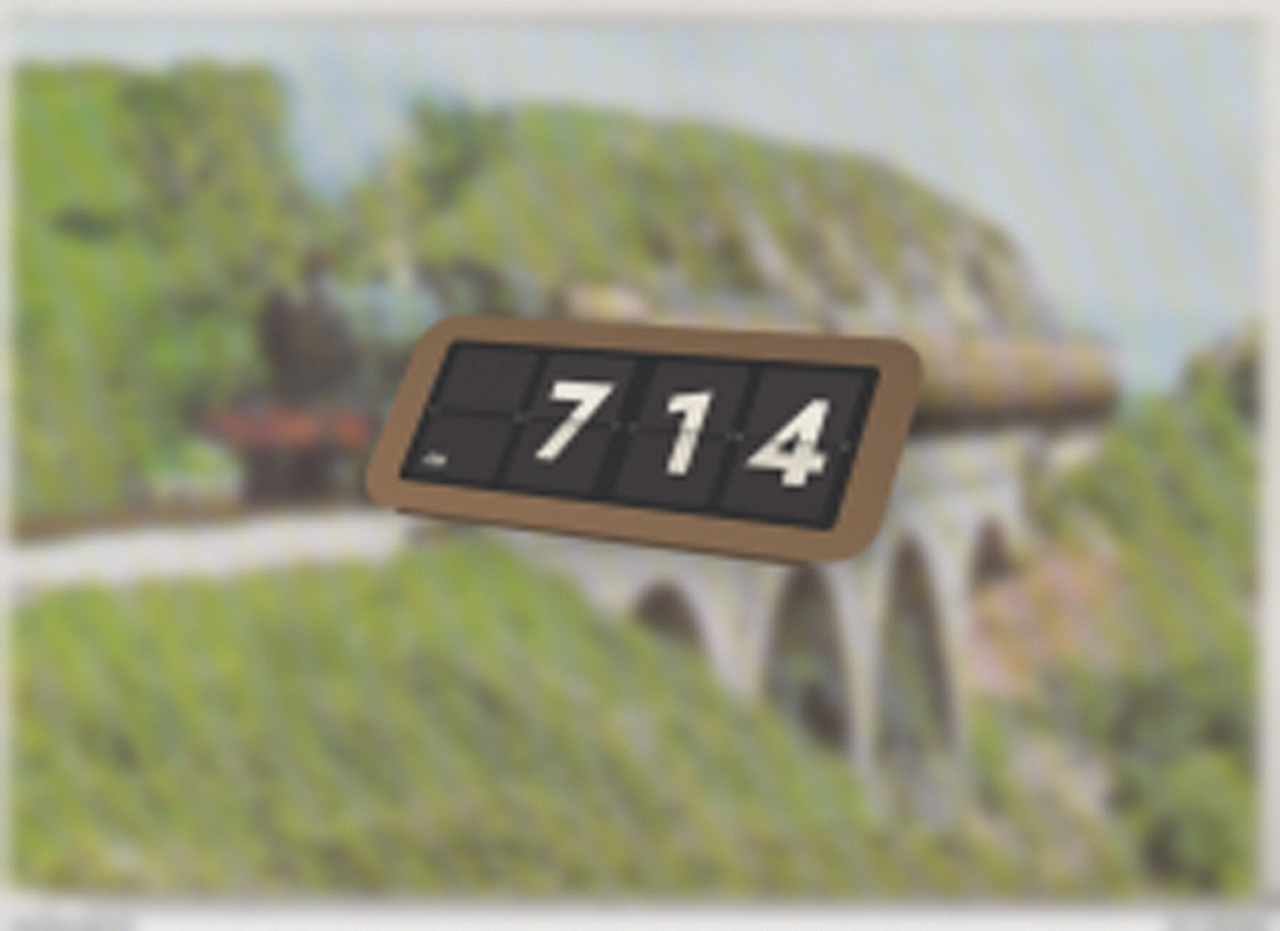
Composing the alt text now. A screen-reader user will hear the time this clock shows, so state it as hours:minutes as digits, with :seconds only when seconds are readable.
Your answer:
7:14
